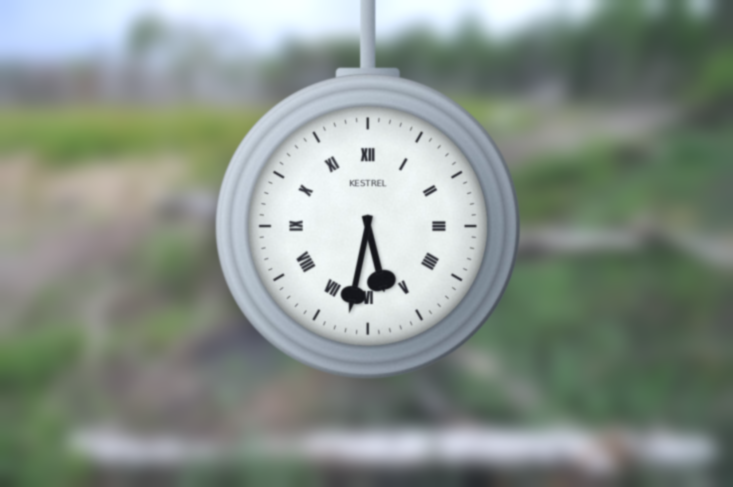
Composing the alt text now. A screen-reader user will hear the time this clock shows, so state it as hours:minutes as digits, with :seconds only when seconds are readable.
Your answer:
5:32
